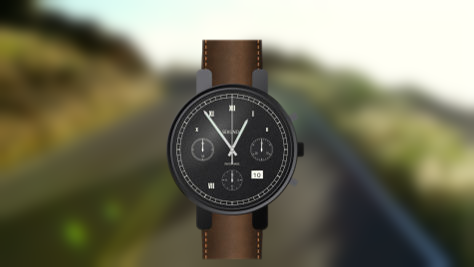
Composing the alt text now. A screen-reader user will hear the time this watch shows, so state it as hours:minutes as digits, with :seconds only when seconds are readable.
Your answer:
12:54
